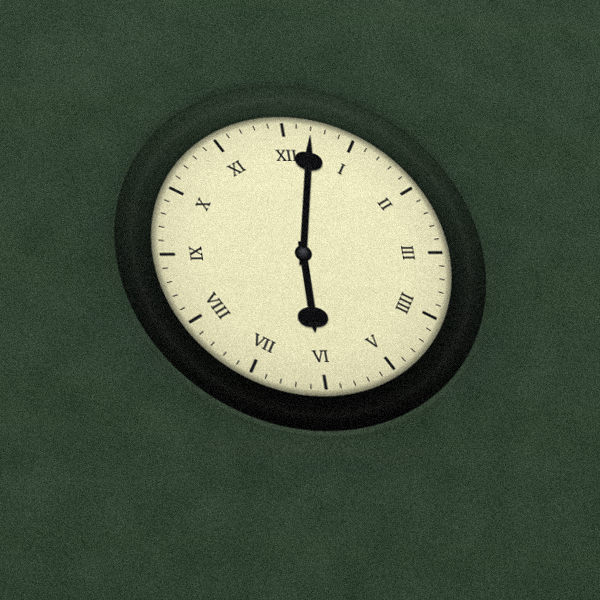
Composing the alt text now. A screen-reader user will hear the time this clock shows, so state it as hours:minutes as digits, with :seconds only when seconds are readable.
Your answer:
6:02
